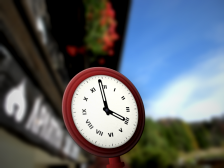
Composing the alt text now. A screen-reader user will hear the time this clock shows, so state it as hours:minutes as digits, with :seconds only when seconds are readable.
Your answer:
3:59
